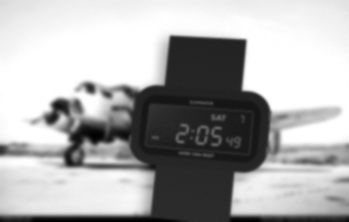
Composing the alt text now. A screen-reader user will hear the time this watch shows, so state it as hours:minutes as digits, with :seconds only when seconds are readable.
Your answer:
2:05
